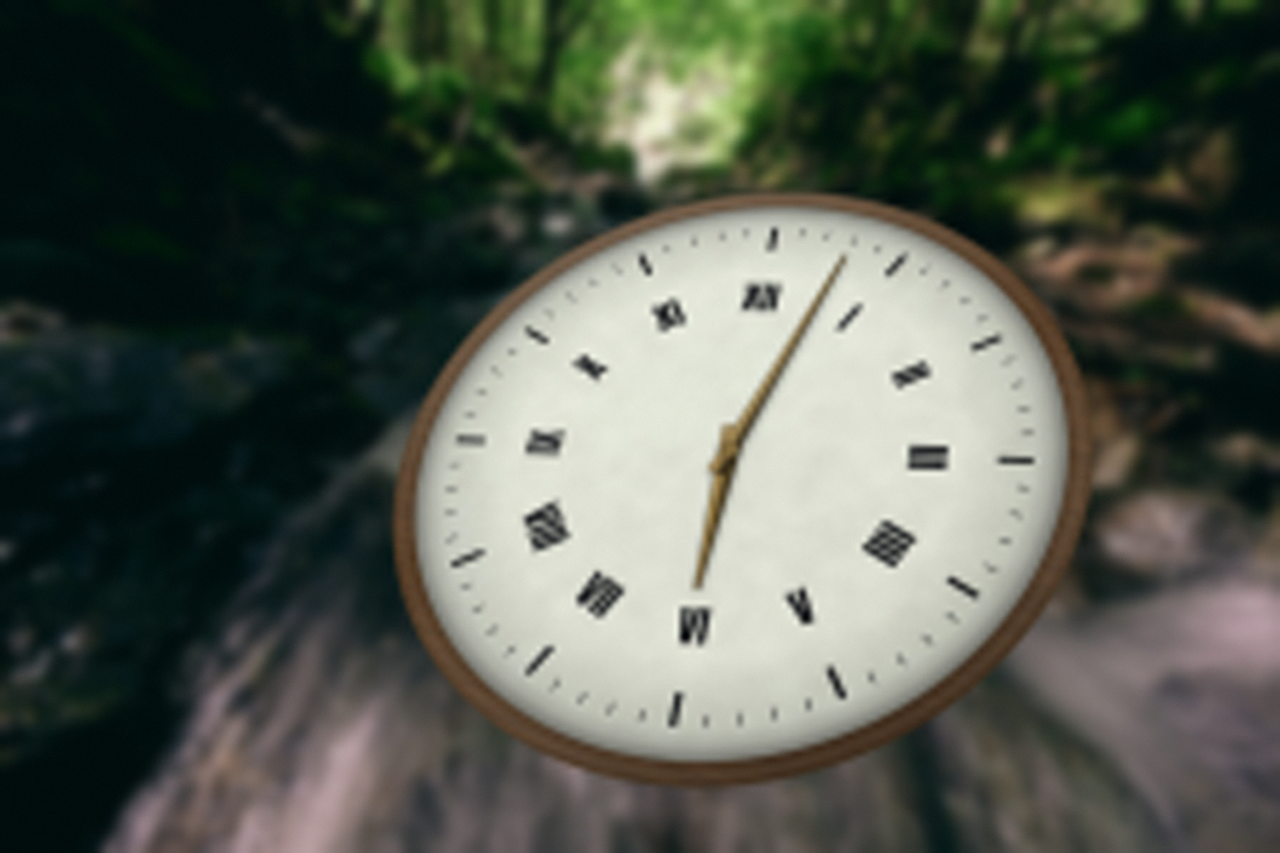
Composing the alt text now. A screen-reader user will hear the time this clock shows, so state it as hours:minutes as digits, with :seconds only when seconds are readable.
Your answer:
6:03
